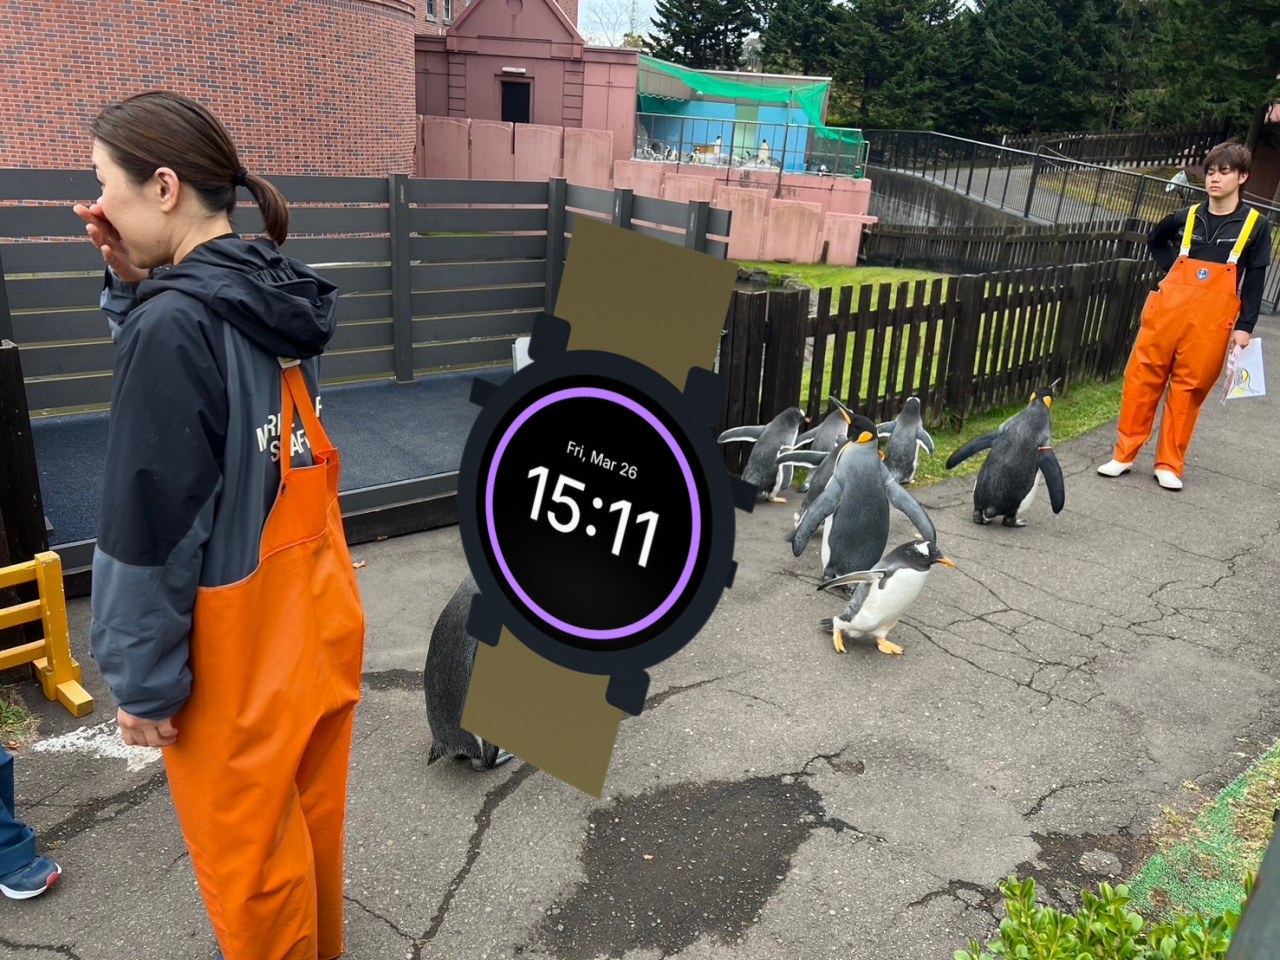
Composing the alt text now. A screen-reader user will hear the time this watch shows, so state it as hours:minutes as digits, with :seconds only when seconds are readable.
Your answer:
15:11
